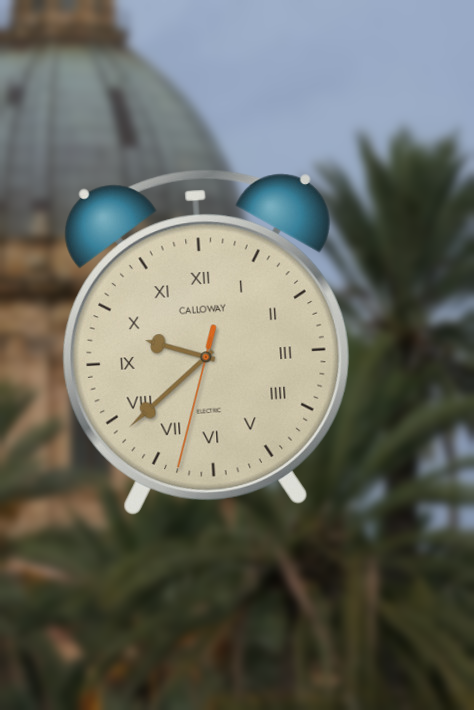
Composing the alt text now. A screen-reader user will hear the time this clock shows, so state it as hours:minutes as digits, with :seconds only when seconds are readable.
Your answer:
9:38:33
